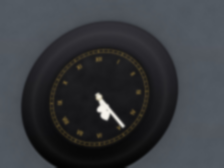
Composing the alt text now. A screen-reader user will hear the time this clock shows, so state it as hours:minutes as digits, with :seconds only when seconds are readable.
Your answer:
5:24
